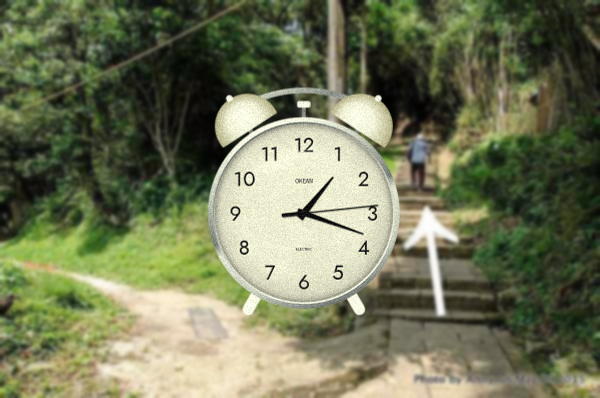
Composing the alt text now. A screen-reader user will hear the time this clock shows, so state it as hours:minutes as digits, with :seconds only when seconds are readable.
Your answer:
1:18:14
